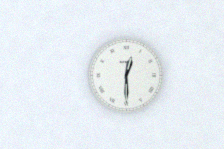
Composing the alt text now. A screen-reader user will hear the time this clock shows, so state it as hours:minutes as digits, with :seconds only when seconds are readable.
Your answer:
12:30
